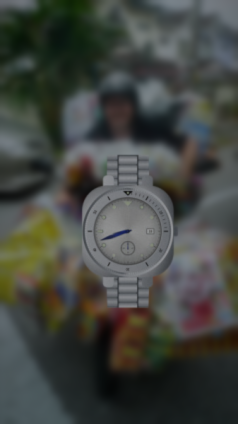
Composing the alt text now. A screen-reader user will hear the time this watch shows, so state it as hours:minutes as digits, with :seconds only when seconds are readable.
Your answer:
8:42
